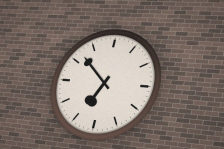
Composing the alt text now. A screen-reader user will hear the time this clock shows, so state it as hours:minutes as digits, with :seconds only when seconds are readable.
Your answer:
6:52
